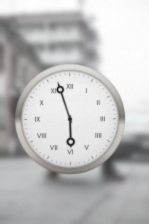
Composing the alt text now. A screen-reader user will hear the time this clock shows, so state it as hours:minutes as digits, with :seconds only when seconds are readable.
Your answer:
5:57
